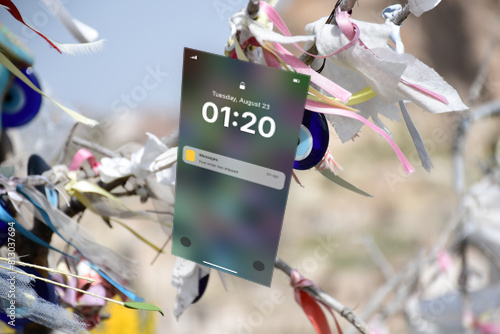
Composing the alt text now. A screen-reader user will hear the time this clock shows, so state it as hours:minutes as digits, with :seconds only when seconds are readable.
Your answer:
1:20
